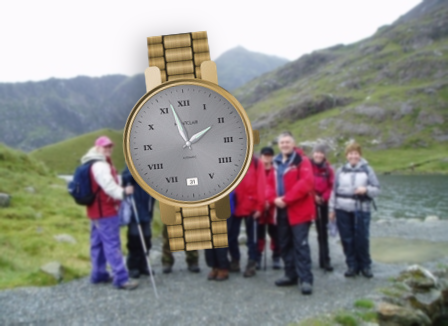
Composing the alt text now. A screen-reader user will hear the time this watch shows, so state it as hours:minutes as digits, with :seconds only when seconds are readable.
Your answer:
1:57
